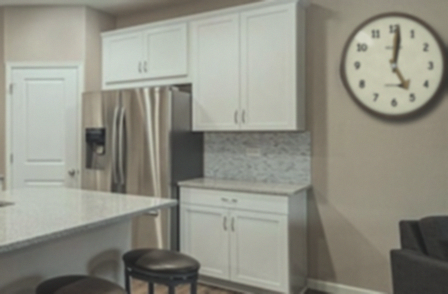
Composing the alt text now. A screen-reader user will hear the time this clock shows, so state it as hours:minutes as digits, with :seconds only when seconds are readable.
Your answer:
5:01
